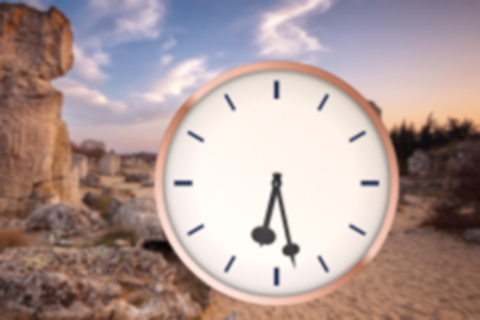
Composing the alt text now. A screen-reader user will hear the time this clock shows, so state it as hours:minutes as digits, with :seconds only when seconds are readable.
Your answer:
6:28
